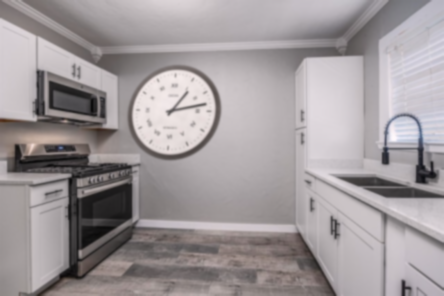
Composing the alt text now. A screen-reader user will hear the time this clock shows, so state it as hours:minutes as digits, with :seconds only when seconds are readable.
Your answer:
1:13
